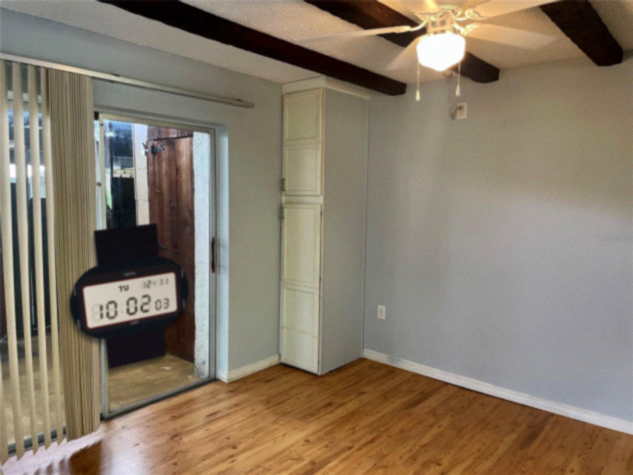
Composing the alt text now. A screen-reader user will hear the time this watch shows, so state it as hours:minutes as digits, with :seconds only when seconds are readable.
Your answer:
10:02:03
